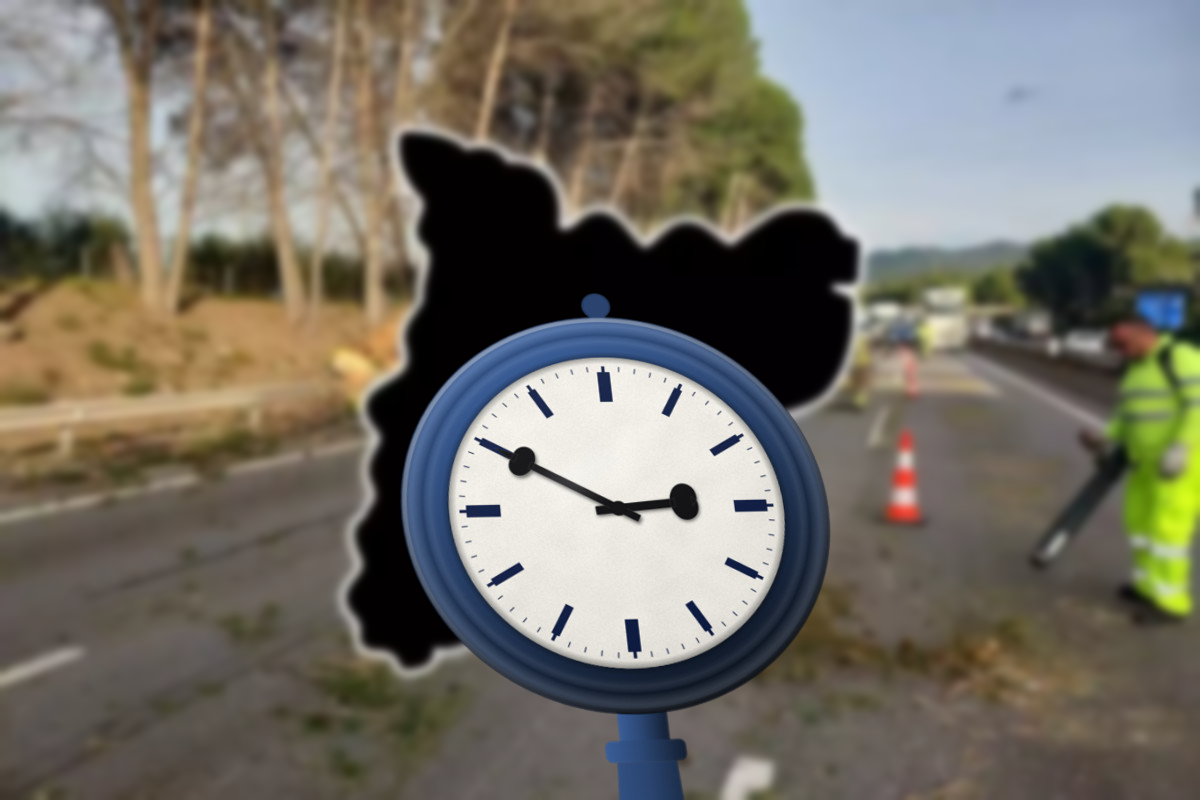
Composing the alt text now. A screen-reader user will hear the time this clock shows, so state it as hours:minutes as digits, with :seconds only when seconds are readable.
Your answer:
2:50
